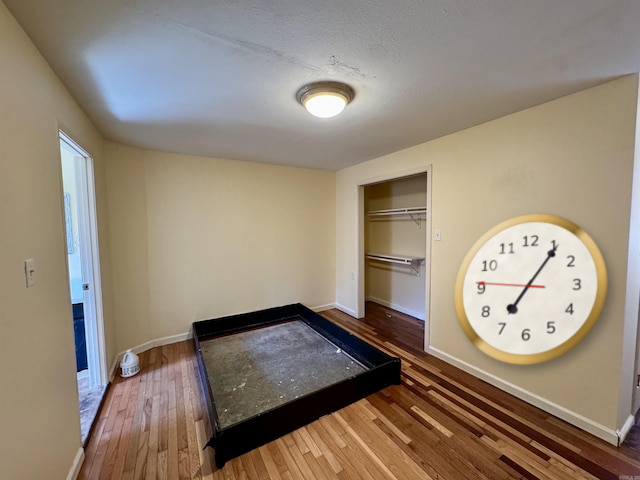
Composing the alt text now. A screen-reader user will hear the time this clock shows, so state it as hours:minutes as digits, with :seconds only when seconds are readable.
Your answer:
7:05:46
